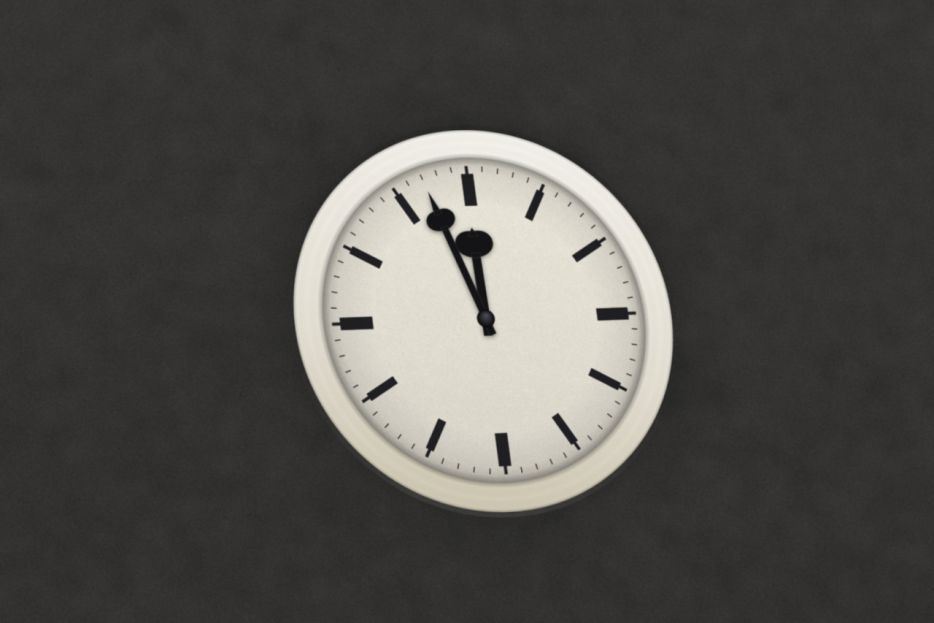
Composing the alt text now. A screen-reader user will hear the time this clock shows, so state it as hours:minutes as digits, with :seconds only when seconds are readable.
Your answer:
11:57
